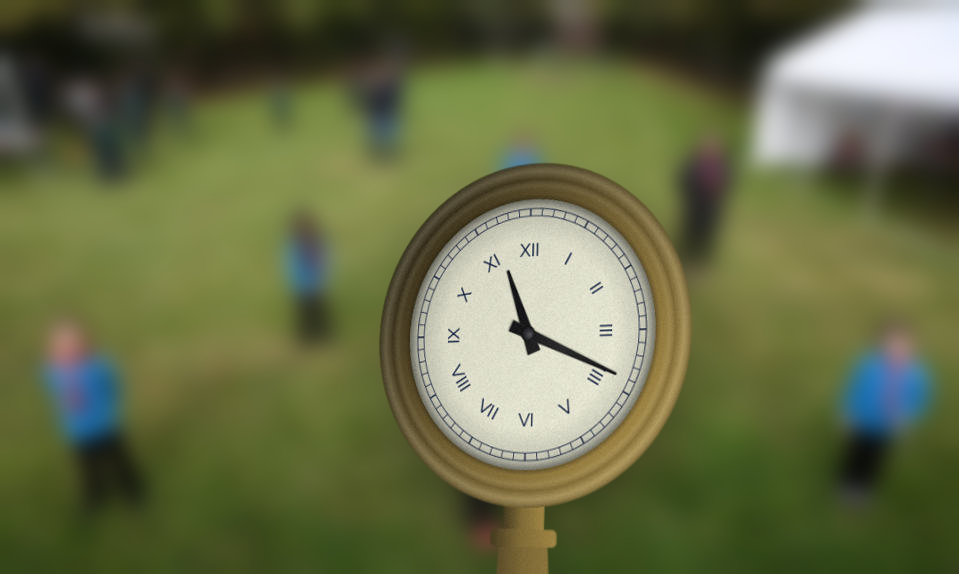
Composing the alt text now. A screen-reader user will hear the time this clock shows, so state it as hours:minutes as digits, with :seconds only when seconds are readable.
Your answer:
11:19
